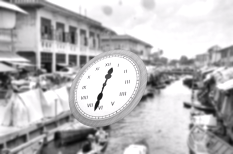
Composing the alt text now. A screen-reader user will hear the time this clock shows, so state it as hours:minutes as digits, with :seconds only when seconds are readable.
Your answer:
12:32
